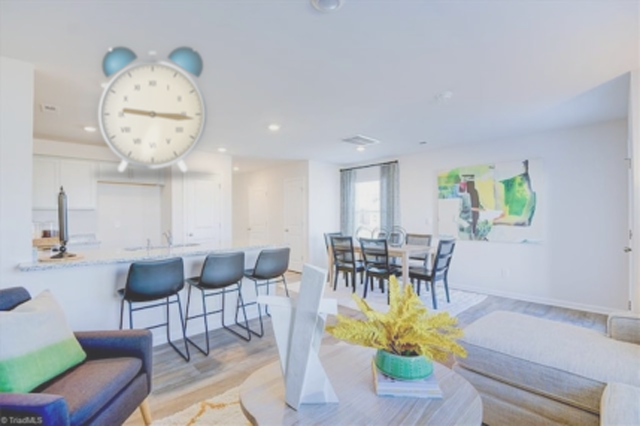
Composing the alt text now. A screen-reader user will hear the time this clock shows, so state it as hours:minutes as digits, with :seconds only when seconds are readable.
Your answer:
9:16
